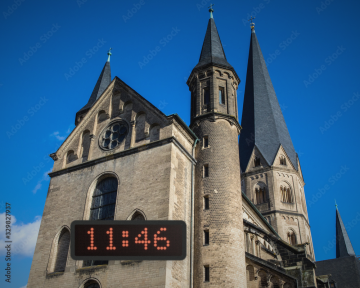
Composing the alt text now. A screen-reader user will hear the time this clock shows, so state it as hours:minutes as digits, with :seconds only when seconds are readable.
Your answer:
11:46
